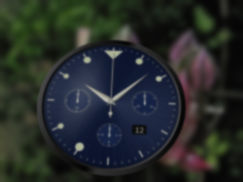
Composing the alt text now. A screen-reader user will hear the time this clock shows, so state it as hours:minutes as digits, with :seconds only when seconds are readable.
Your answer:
10:08
